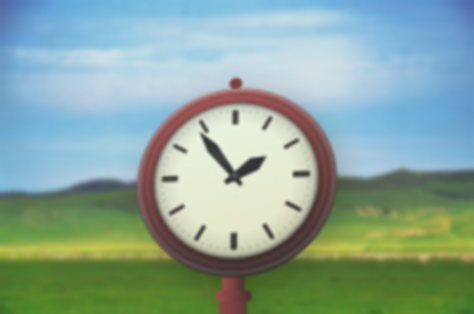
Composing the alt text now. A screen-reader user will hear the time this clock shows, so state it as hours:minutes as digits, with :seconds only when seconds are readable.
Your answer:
1:54
